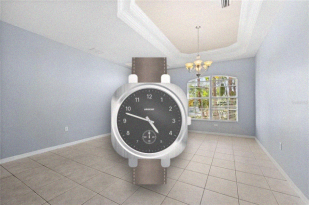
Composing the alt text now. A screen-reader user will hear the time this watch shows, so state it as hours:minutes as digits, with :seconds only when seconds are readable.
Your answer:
4:48
